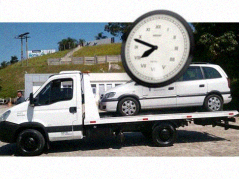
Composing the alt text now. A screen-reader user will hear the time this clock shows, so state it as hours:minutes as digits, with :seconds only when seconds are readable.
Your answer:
7:48
